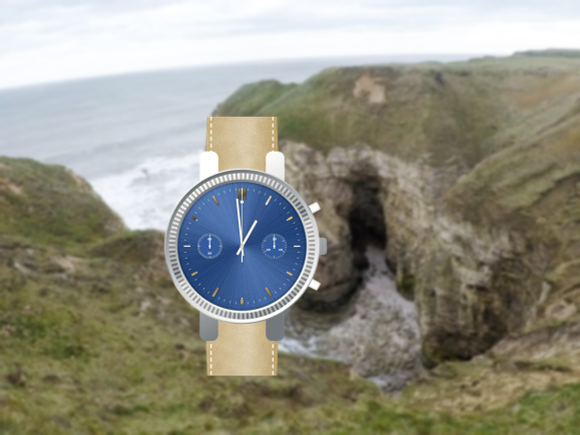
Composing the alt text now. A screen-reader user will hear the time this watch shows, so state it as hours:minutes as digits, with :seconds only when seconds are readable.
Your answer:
12:59
